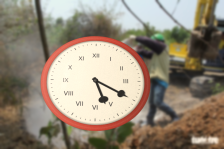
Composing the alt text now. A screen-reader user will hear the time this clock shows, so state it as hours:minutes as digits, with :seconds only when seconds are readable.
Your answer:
5:20
